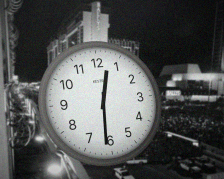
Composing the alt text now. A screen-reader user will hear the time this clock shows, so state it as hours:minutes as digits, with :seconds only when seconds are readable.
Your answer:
12:31
